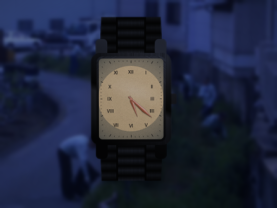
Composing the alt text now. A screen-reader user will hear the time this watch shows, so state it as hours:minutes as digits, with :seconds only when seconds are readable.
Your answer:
5:22
